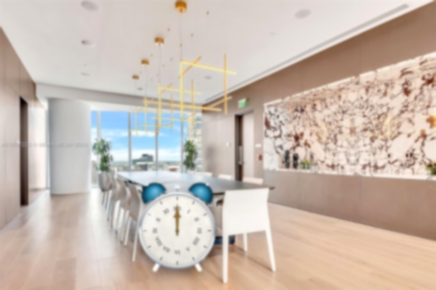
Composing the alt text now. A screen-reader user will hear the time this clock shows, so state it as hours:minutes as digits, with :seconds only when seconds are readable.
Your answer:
12:00
